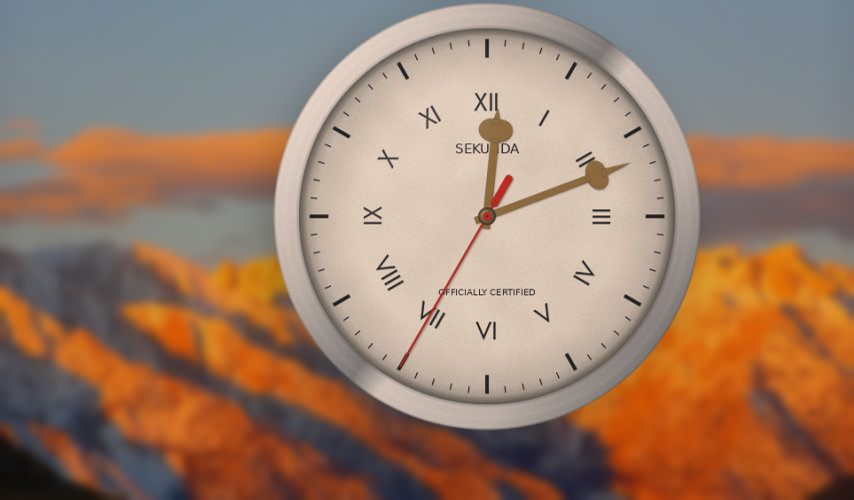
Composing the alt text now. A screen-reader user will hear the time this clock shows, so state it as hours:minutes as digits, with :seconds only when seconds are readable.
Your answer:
12:11:35
